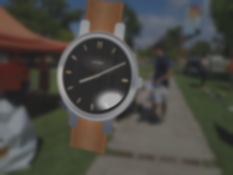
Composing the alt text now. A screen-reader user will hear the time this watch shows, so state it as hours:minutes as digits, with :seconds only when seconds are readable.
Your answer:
8:10
